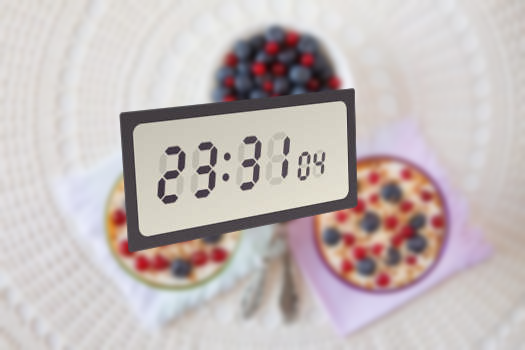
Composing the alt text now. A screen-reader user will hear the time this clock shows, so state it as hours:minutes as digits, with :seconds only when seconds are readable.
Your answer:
23:31:04
